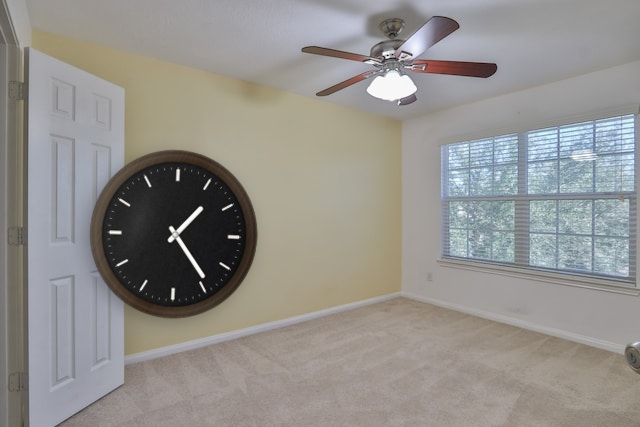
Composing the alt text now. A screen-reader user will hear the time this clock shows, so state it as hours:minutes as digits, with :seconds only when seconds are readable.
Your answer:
1:24
